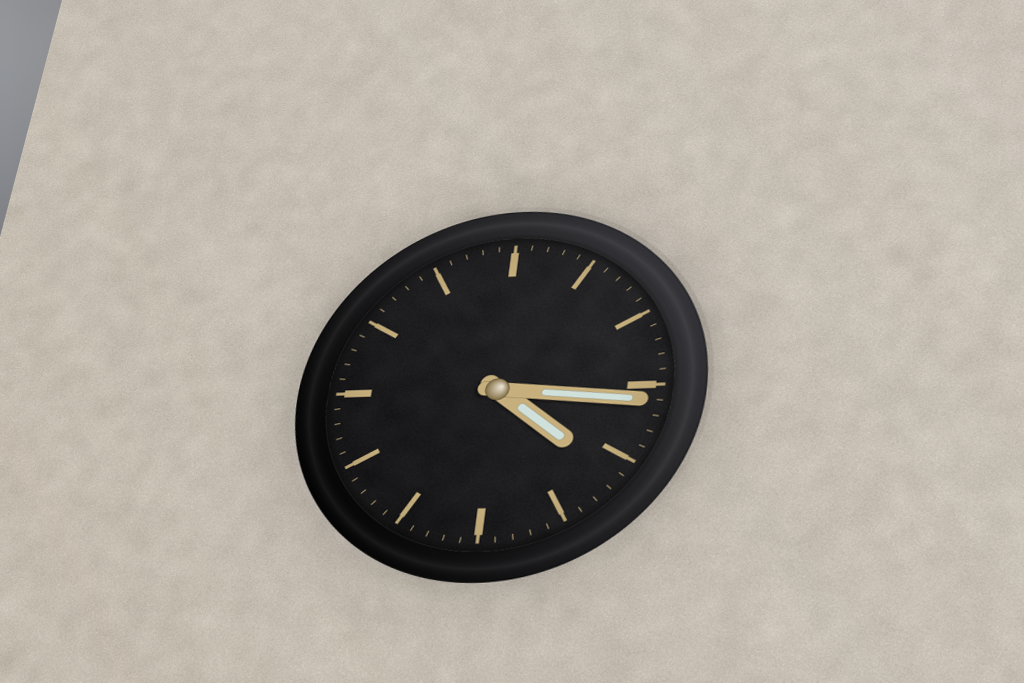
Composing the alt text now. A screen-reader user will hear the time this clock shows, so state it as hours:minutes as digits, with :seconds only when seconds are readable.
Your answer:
4:16
